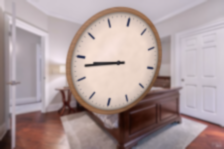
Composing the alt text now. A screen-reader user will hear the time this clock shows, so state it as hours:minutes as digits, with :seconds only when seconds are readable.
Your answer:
8:43
